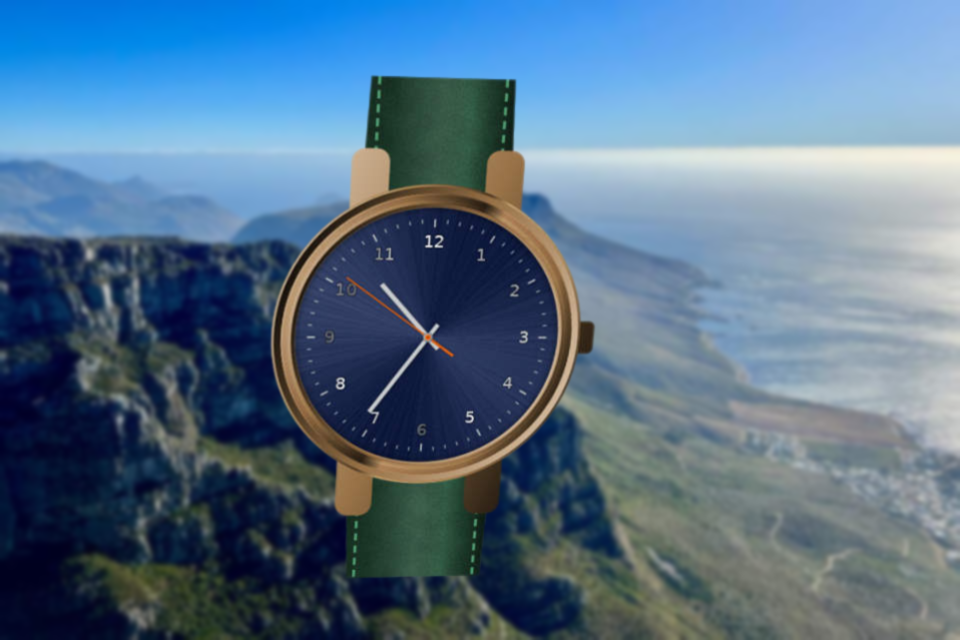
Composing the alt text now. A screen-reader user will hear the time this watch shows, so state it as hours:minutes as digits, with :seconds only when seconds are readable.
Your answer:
10:35:51
